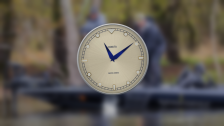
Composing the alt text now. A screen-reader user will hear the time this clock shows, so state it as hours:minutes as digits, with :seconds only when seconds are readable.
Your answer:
11:09
